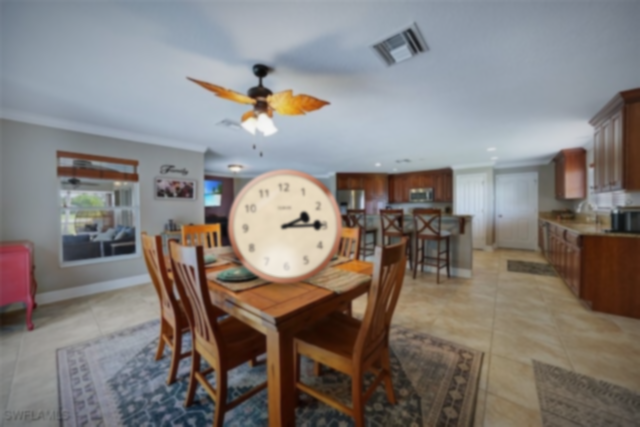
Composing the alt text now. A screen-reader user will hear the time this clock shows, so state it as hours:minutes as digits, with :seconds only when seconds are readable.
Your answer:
2:15
